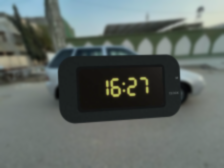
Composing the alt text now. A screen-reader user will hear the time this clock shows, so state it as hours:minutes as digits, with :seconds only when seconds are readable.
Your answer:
16:27
